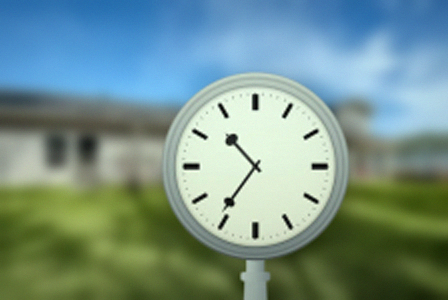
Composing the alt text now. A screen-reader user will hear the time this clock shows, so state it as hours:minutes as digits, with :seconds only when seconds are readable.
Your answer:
10:36
